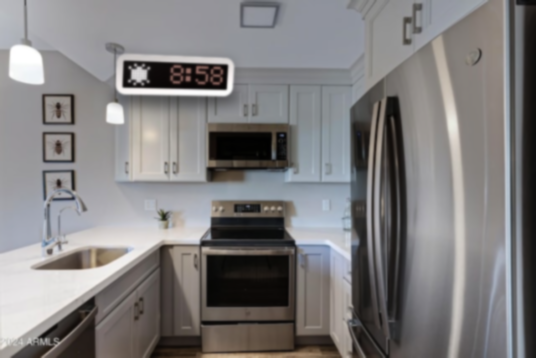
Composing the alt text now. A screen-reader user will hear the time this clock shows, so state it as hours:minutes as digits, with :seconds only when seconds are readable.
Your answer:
8:58
